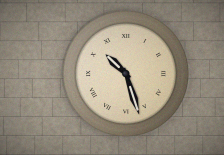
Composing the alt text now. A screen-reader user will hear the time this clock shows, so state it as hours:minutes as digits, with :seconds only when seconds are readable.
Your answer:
10:27
